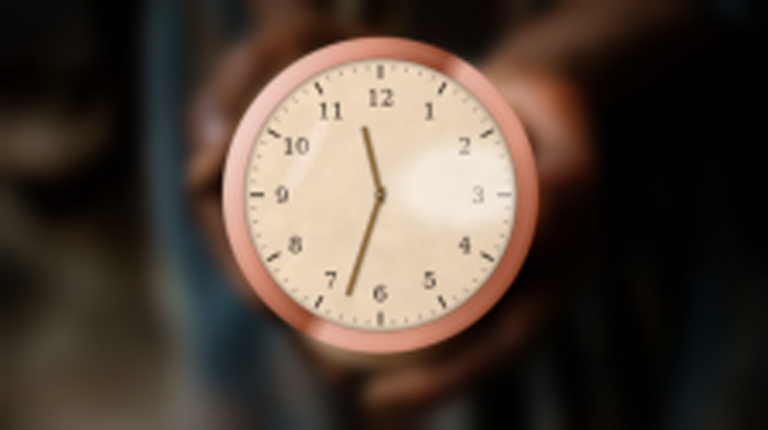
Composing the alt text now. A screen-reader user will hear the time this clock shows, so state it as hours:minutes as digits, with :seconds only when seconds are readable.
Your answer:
11:33
